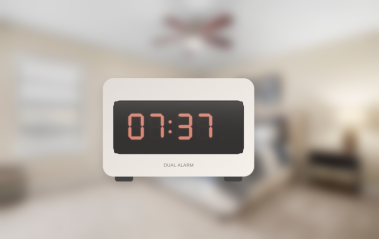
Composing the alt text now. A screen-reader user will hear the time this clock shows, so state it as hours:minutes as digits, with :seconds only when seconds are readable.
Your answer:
7:37
